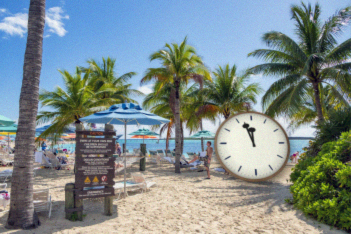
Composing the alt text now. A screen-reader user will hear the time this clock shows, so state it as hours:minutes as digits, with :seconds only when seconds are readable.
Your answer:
11:57
